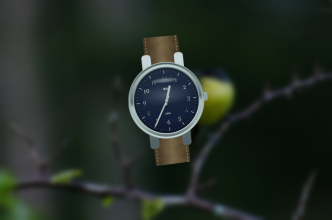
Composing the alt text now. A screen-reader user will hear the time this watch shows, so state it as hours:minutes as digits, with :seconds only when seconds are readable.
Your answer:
12:35
